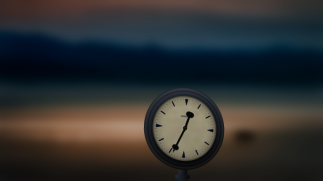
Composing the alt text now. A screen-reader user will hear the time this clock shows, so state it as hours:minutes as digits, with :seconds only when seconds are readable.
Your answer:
12:34
